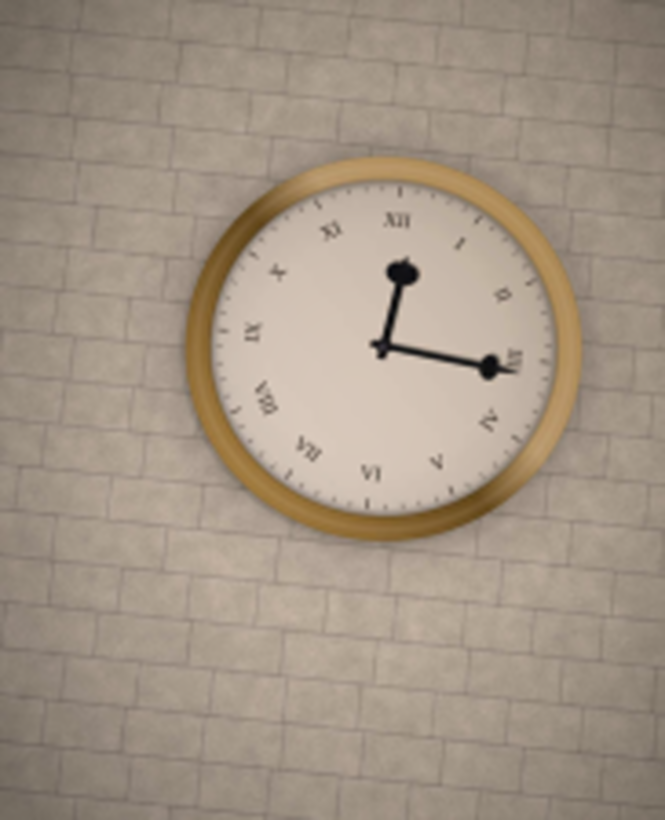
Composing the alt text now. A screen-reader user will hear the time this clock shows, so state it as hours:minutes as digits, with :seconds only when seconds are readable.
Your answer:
12:16
